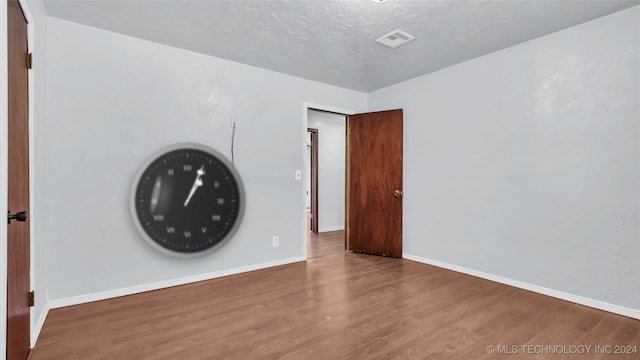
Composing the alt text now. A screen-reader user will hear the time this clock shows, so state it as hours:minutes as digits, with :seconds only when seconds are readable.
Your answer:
1:04
